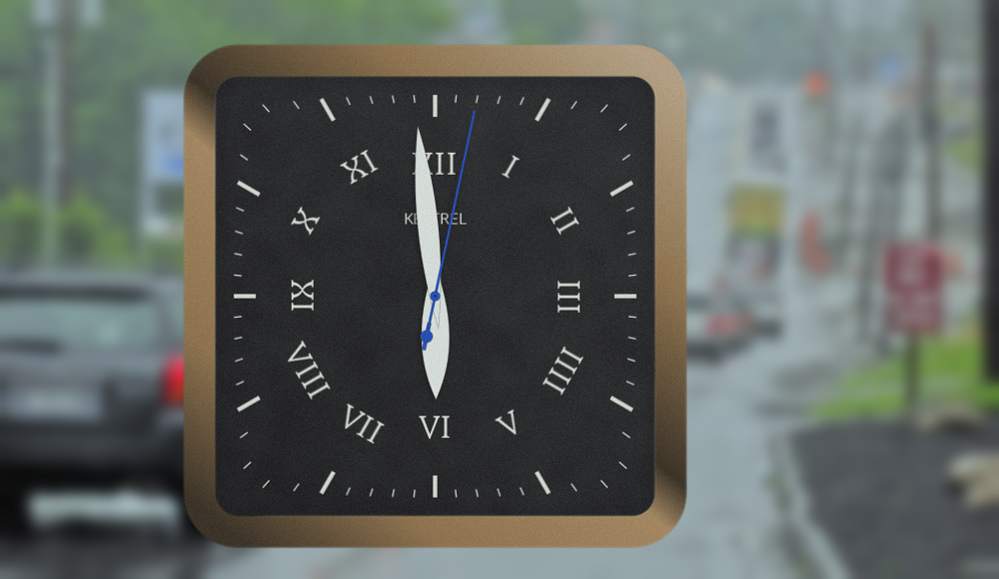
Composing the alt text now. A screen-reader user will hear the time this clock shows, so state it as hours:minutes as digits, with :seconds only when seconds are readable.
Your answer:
5:59:02
